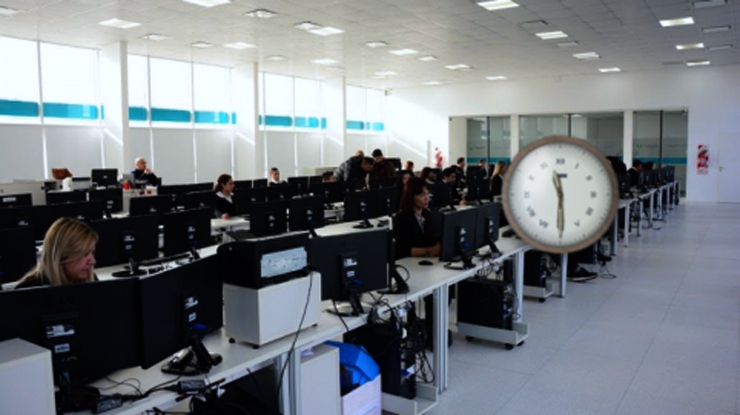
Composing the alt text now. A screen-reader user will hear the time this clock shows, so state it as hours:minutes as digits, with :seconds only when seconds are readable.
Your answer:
11:30
